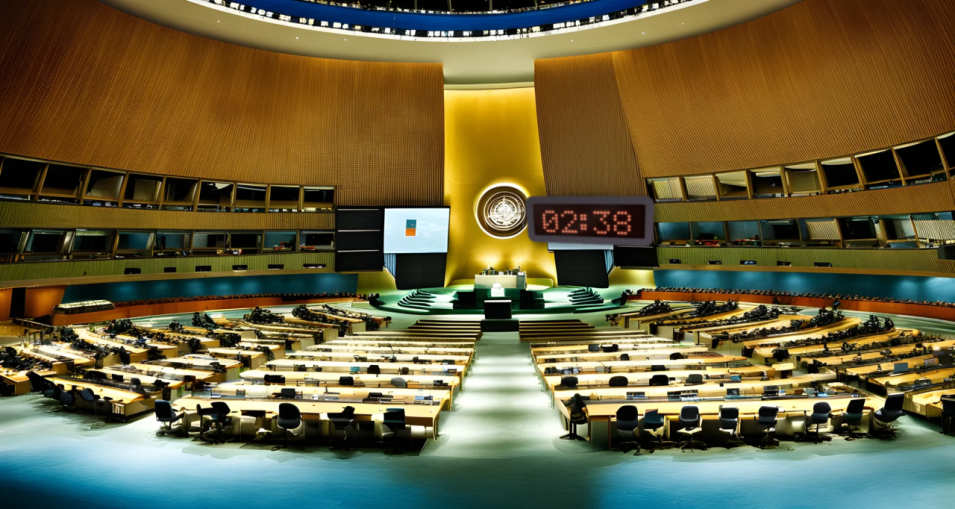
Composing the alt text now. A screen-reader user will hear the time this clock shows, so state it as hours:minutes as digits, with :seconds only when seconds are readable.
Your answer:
2:38
